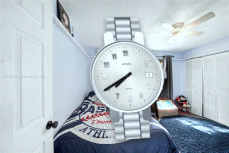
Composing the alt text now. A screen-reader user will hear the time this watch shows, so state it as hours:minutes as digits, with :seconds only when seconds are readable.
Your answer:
7:40
